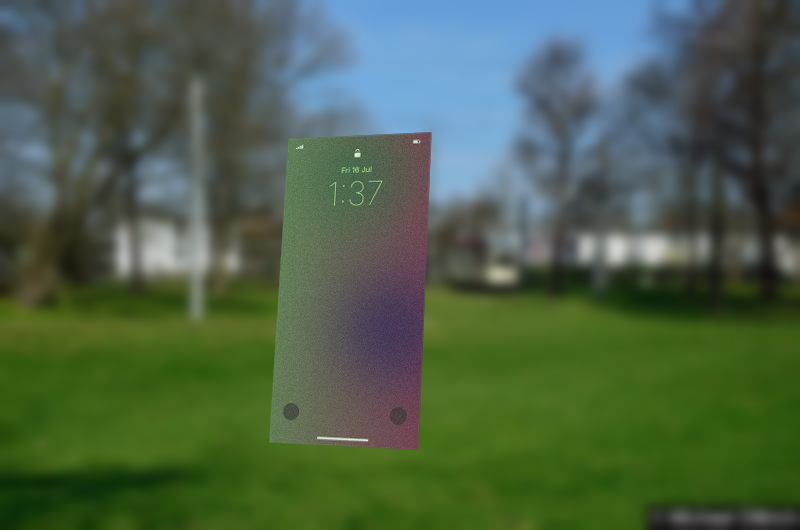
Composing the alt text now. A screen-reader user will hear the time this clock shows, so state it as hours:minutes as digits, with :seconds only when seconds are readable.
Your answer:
1:37
